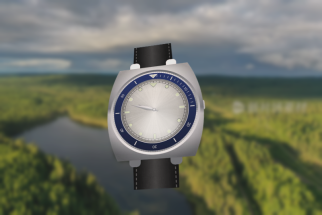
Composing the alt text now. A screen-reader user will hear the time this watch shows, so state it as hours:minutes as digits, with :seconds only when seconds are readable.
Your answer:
9:48
